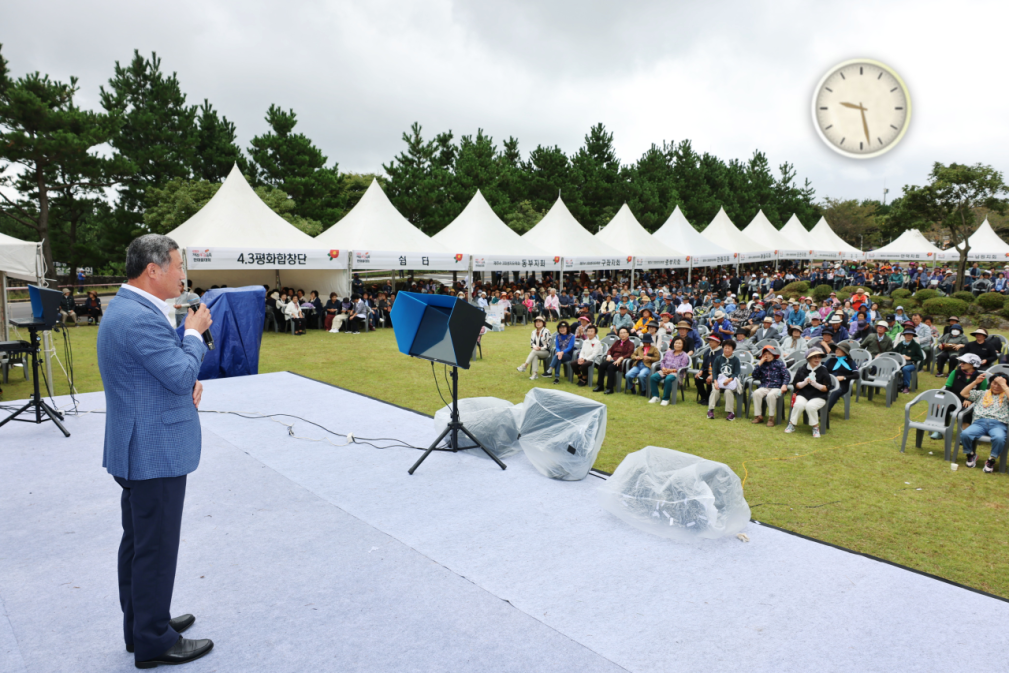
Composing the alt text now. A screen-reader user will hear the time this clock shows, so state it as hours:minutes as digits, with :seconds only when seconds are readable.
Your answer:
9:28
